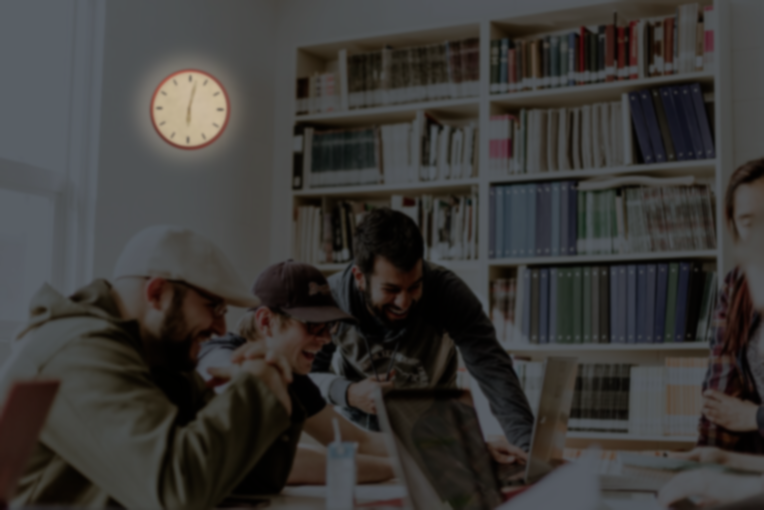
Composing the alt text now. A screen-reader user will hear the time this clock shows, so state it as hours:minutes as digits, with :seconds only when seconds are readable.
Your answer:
6:02
